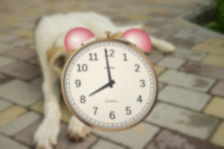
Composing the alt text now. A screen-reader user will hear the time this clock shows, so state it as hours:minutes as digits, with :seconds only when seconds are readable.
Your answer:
7:59
